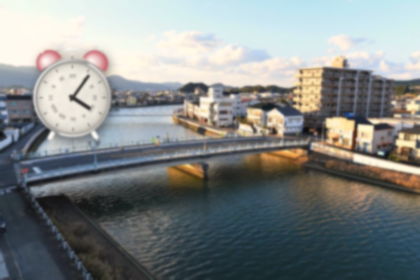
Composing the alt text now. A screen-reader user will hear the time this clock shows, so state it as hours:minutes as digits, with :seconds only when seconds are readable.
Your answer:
4:06
